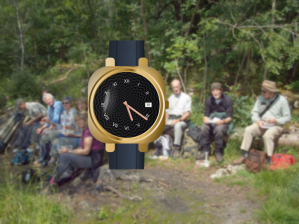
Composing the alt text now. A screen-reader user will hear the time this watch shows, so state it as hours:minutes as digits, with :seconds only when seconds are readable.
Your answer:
5:21
